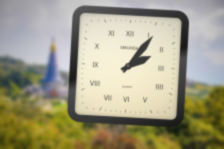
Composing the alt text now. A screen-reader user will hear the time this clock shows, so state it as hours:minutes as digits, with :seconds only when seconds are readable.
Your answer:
2:06
